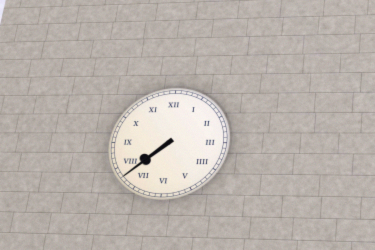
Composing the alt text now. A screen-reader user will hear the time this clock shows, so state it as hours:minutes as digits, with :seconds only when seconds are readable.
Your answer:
7:38
